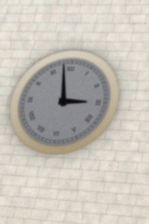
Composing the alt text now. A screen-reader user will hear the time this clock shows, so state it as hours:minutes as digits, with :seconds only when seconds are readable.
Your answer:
2:58
